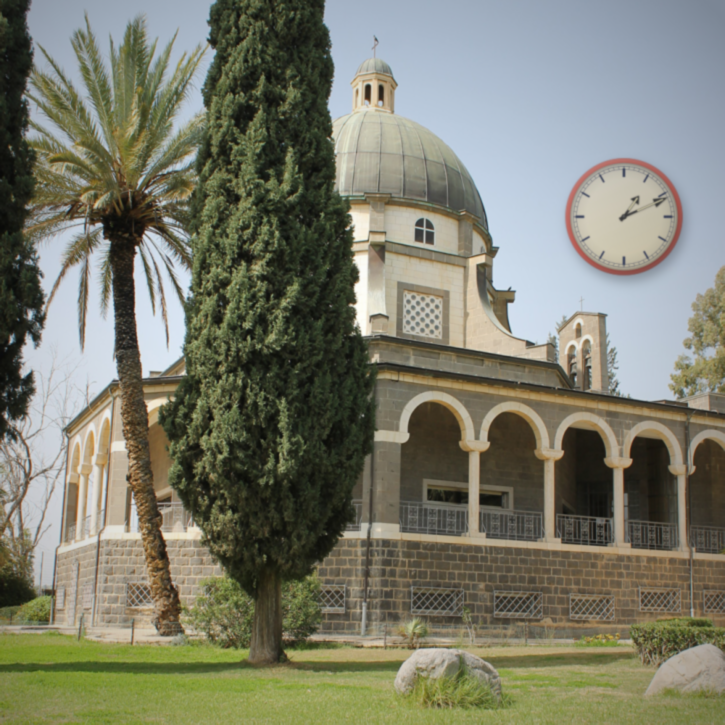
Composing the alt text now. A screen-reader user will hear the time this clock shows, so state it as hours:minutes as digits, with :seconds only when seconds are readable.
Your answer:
1:11
